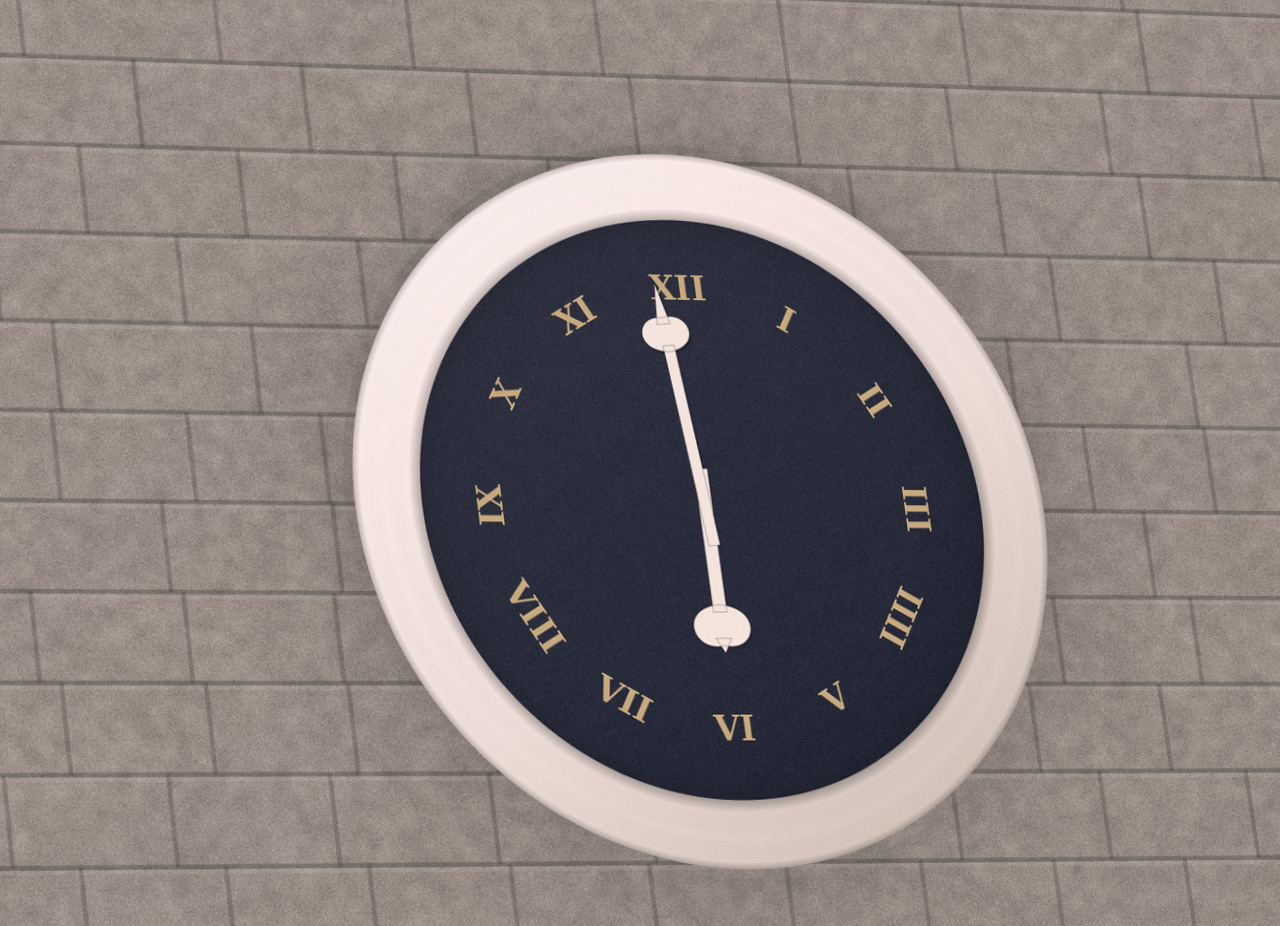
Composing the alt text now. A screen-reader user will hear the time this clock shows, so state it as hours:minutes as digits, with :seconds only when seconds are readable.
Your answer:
5:59
